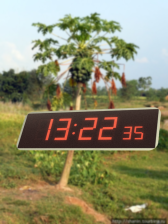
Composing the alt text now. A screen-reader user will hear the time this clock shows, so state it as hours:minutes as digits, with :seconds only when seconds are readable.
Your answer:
13:22:35
